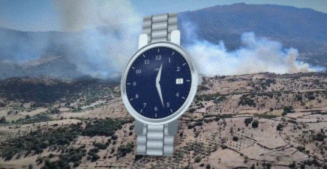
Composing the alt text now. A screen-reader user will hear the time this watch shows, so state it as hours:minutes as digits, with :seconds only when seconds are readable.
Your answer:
12:27
